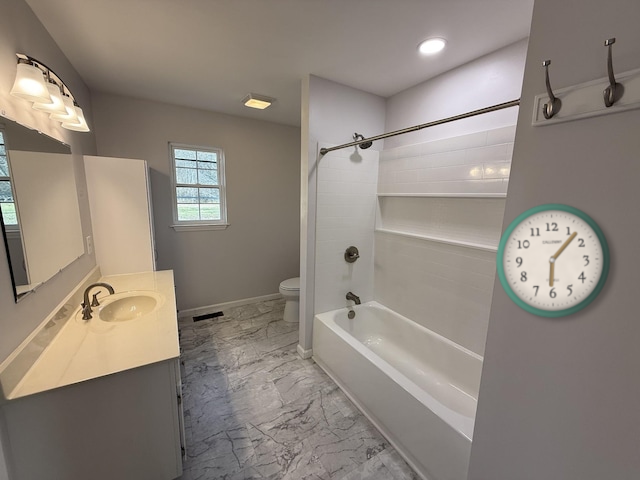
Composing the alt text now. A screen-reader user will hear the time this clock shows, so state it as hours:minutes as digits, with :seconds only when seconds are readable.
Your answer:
6:07
